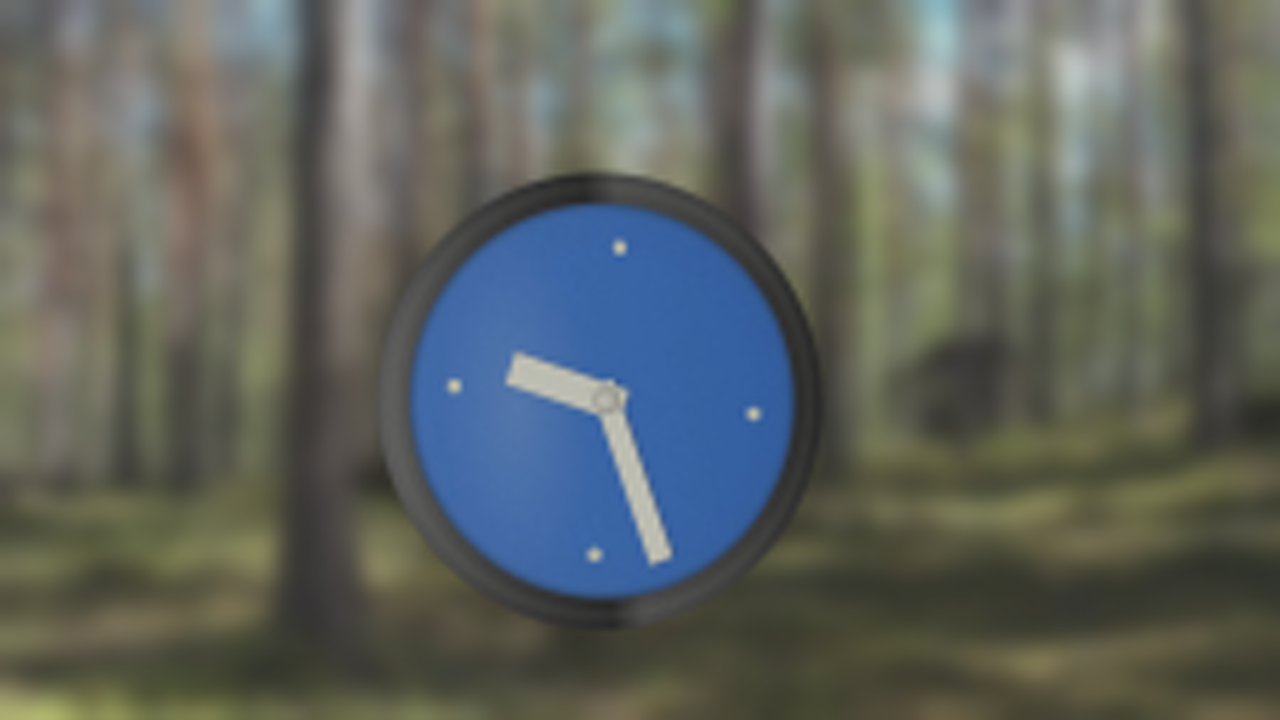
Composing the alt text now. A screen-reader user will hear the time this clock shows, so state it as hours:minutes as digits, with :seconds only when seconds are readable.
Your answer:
9:26
